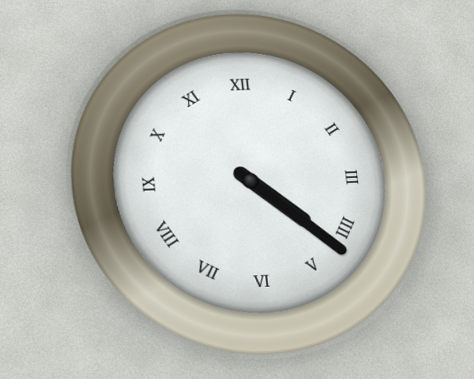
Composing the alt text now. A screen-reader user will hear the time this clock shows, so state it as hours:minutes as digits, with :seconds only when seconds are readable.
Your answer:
4:22
